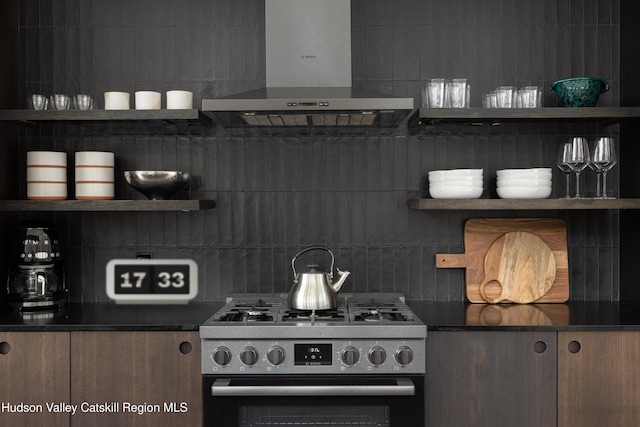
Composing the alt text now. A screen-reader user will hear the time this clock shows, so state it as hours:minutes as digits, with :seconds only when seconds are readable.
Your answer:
17:33
